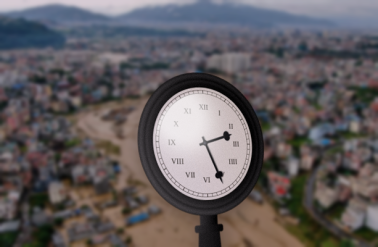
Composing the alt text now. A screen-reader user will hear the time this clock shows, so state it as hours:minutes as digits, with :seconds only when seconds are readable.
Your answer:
2:26
